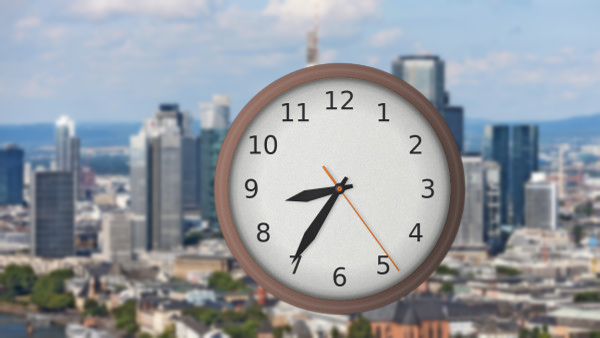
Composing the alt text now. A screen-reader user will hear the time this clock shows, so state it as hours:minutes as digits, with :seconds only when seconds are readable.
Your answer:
8:35:24
